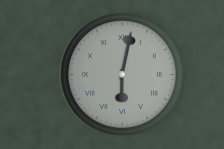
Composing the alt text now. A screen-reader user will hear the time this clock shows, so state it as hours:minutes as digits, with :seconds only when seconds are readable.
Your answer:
6:02
